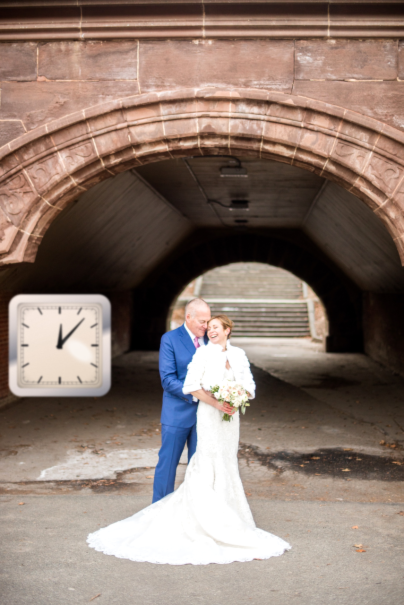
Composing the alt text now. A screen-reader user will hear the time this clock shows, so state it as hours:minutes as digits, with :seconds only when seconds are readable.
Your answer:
12:07
